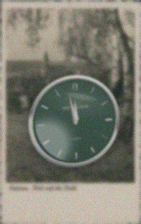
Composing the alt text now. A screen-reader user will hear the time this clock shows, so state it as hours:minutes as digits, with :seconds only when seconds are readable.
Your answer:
11:58
